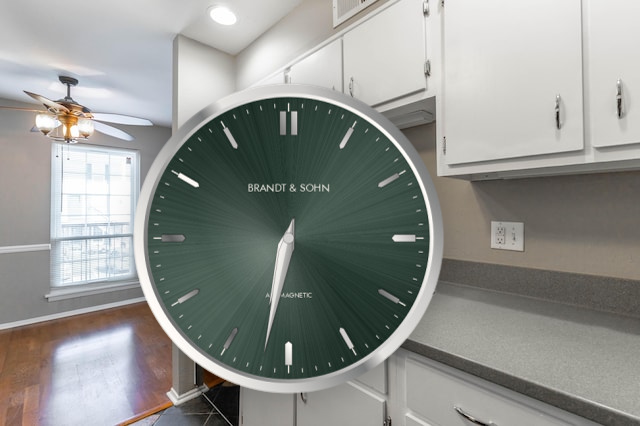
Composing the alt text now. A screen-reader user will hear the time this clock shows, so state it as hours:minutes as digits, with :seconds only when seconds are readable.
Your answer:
6:32
